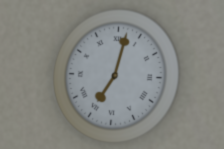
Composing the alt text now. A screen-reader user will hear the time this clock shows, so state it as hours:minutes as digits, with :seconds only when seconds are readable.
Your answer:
7:02
